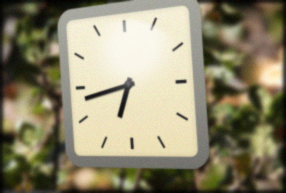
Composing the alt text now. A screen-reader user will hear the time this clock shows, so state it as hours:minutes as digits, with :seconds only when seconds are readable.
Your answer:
6:43
